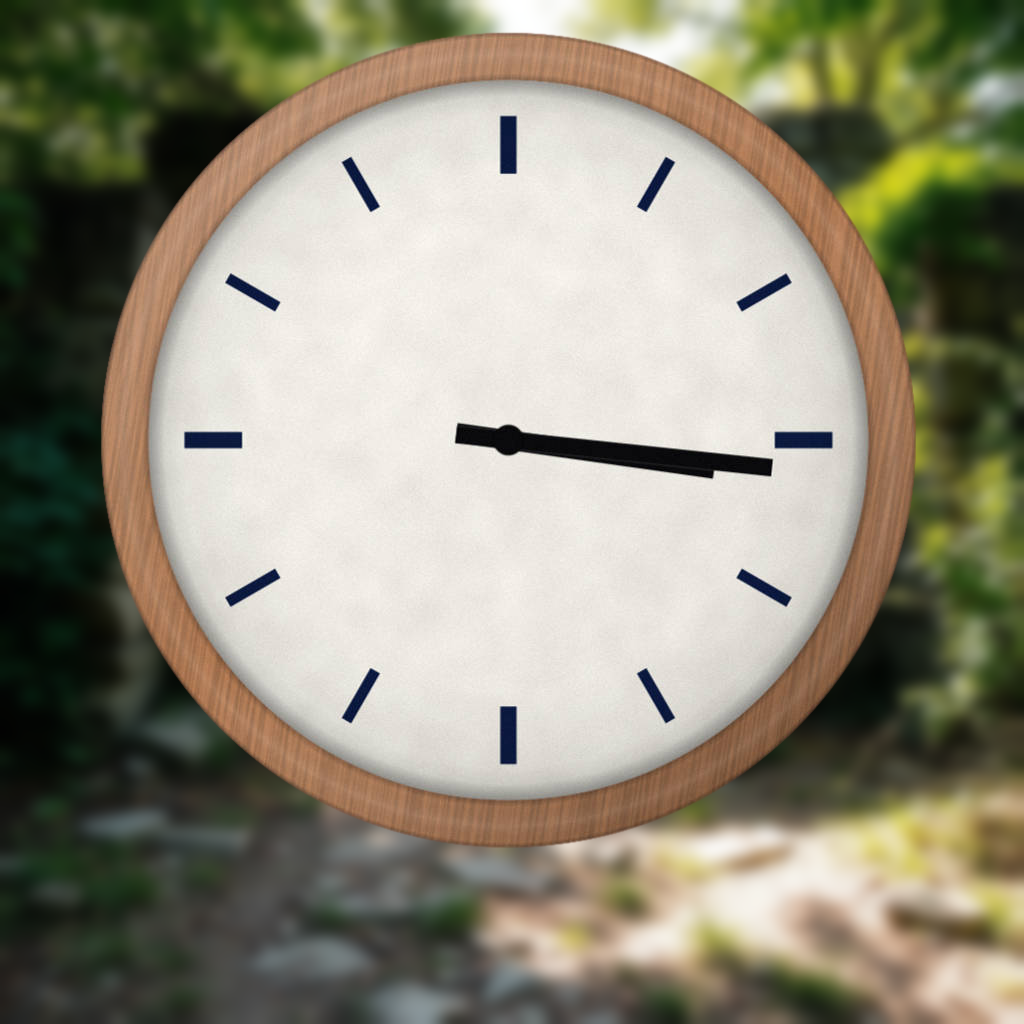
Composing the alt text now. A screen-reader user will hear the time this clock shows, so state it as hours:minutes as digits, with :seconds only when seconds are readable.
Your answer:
3:16
